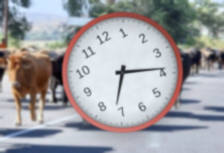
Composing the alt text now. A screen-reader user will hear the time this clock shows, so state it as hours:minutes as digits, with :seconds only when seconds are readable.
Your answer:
7:19
